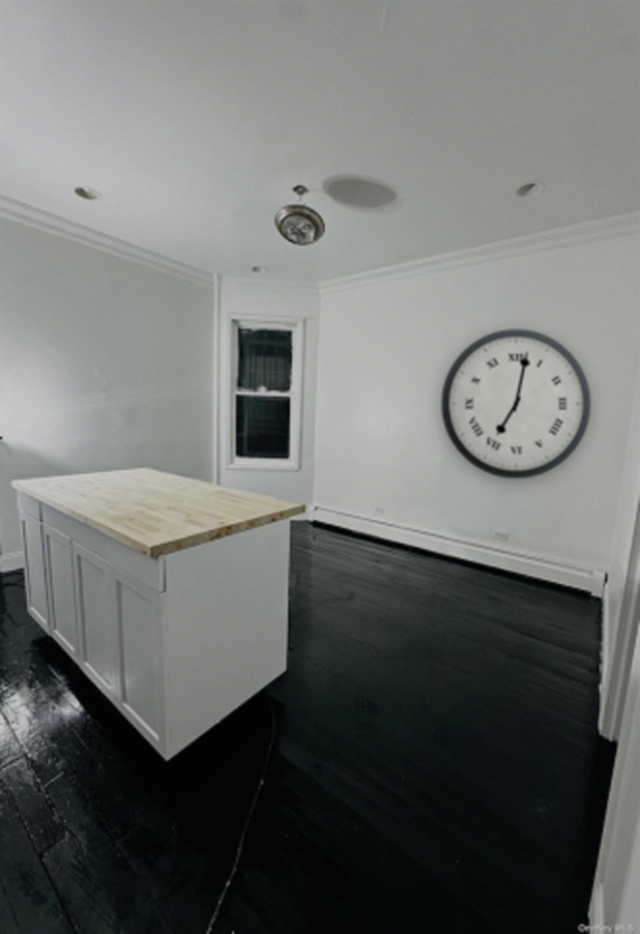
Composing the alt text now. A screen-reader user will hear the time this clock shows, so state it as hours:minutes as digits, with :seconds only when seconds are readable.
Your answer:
7:02
